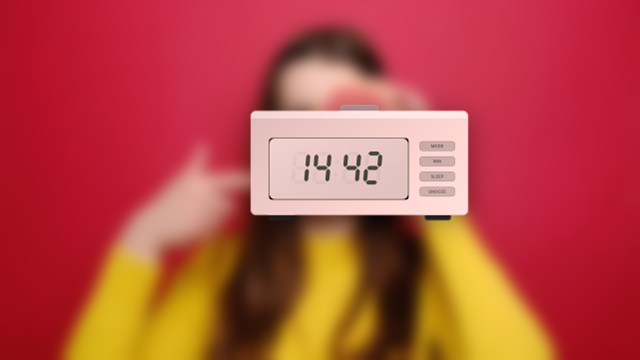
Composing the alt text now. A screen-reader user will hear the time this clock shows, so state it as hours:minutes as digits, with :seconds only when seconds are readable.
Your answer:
14:42
